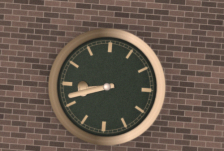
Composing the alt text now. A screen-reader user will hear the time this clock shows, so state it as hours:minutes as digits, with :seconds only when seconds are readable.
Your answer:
8:42
